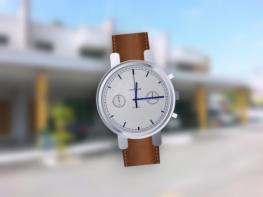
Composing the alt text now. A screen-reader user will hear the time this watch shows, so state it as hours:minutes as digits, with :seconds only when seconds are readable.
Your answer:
12:15
